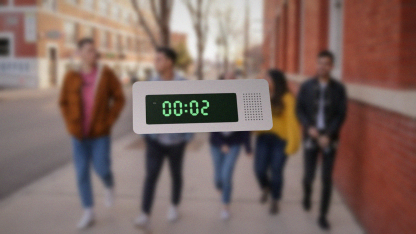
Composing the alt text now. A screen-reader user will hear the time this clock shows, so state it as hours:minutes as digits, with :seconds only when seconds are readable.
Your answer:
0:02
